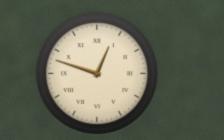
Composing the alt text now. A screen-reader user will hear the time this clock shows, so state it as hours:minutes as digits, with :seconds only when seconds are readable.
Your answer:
12:48
